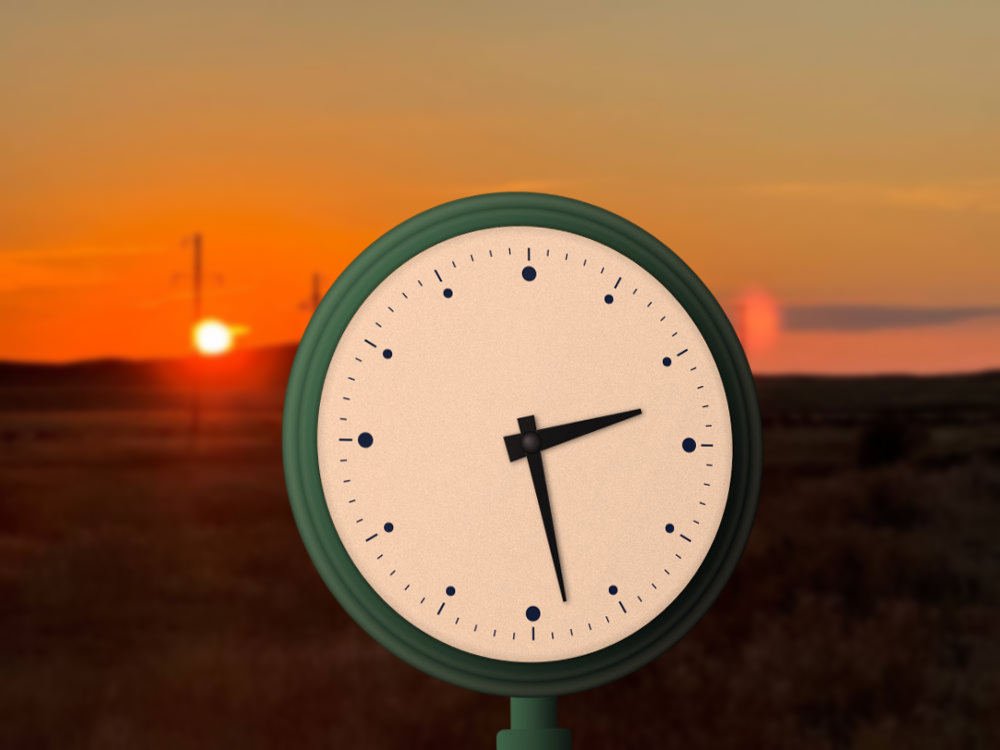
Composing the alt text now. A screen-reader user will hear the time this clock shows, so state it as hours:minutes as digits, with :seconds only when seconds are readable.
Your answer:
2:28
